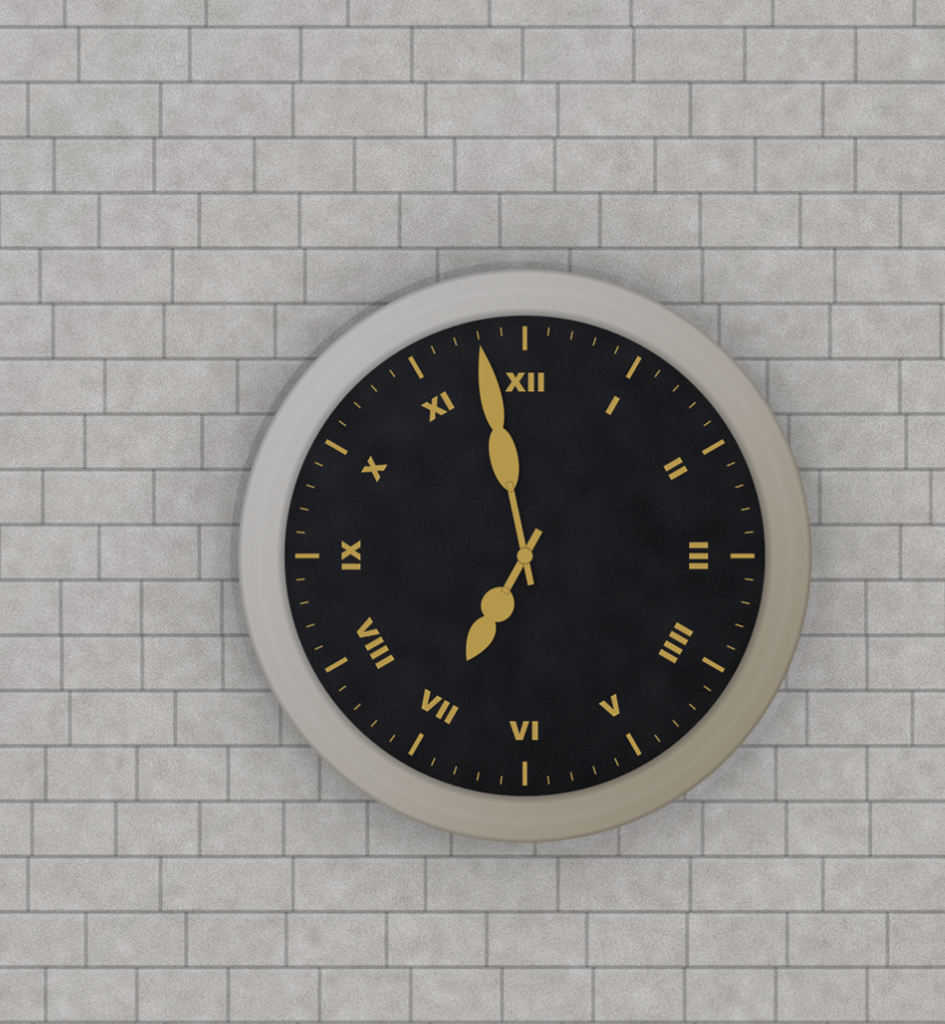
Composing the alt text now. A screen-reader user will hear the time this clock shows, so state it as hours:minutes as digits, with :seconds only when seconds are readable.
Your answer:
6:58
